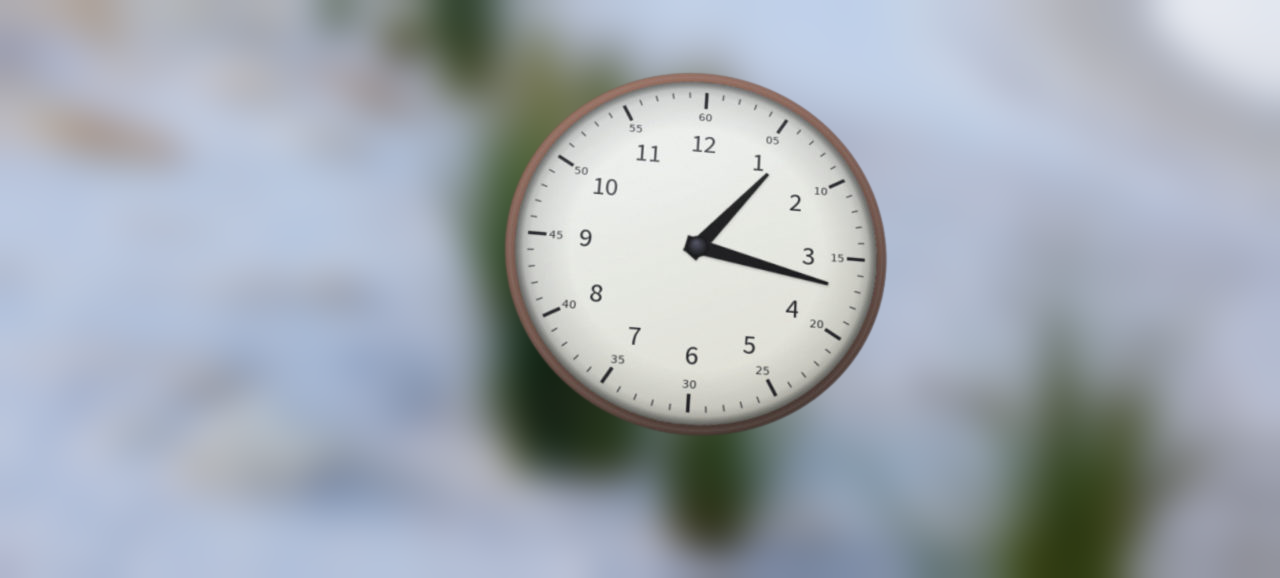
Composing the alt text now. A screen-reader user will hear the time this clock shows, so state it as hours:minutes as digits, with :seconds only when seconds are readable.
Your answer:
1:17
